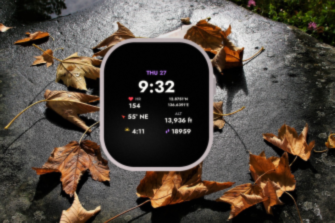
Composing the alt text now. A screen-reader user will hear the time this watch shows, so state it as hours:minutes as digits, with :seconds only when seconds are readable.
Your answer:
9:32
